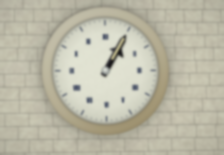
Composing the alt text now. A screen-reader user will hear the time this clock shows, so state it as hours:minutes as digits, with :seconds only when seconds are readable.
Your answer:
1:05
